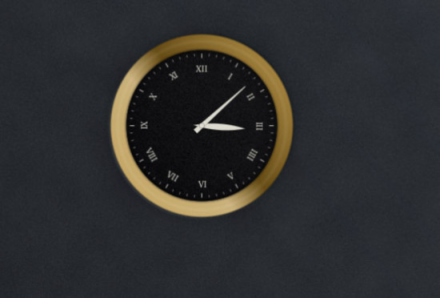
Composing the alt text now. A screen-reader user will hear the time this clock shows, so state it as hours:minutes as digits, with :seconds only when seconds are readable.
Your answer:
3:08
